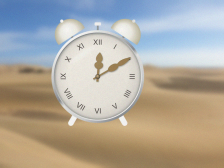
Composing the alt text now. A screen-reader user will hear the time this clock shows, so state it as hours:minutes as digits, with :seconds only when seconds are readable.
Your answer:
12:10
